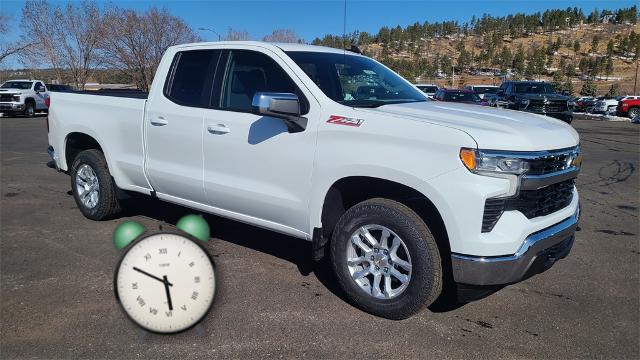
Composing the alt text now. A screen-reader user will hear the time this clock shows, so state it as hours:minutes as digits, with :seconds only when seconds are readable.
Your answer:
5:50
